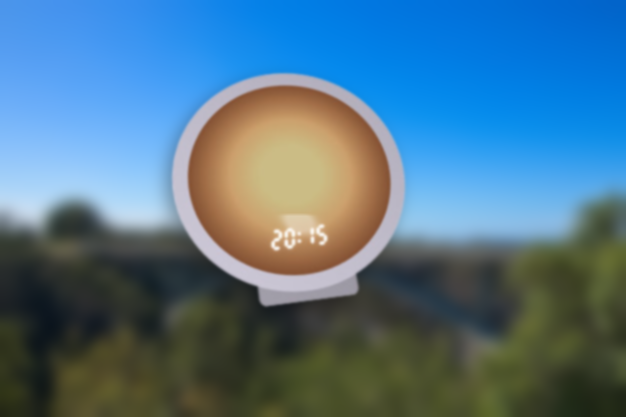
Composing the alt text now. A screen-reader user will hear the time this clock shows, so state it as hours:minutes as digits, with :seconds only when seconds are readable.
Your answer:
20:15
